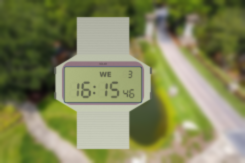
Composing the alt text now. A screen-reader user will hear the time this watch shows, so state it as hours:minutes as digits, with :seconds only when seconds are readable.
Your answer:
16:15
